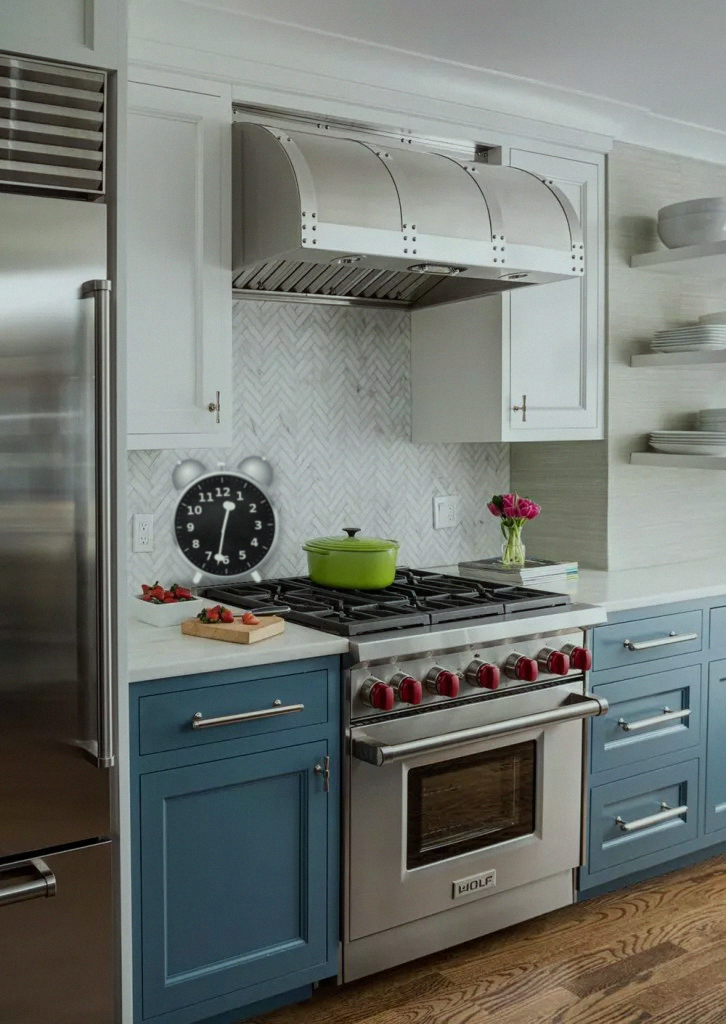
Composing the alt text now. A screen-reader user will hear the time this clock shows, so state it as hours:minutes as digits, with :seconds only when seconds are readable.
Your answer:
12:32
